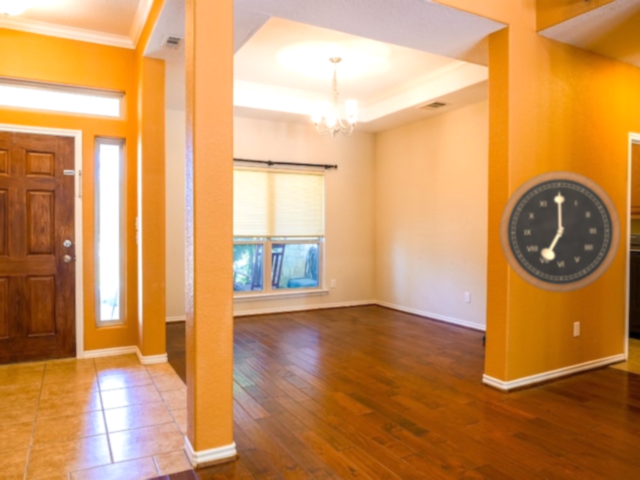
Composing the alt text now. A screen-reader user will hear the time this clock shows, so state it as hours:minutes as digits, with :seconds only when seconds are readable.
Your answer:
7:00
